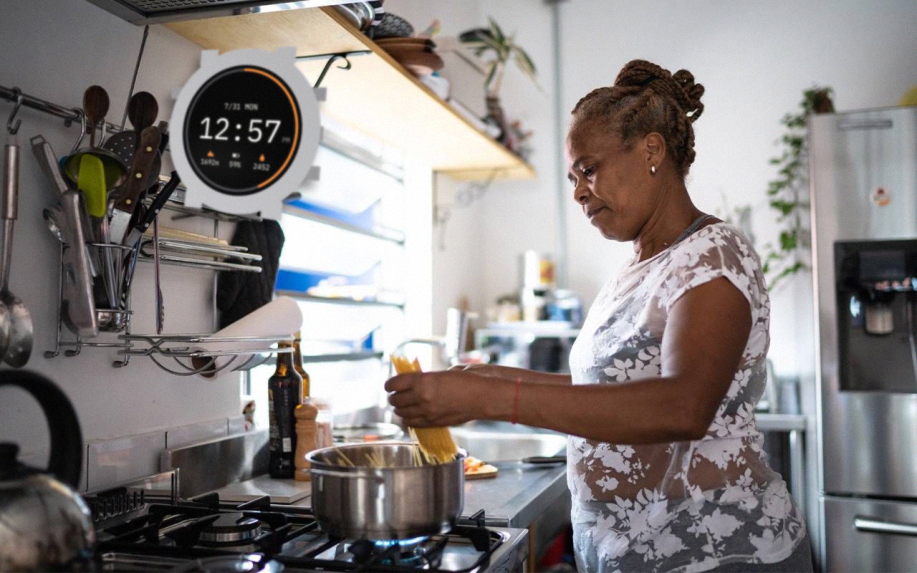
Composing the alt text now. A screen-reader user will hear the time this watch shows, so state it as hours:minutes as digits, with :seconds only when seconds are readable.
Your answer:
12:57
